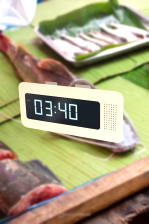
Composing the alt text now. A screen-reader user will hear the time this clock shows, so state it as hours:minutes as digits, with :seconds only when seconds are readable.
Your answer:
3:40
